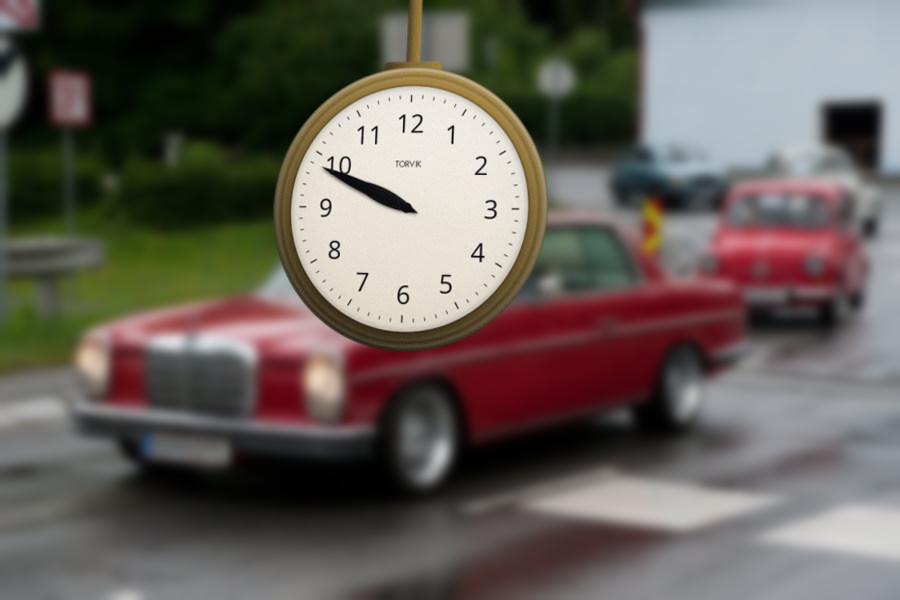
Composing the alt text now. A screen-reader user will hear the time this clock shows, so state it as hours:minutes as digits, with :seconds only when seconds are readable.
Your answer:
9:49
